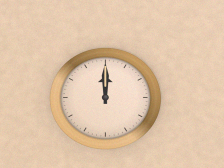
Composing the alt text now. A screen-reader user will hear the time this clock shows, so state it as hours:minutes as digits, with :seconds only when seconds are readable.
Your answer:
12:00
